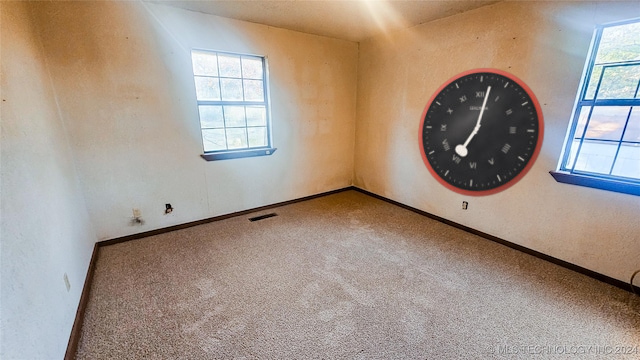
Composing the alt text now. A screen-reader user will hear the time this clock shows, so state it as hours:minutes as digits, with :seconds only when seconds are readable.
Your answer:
7:02
